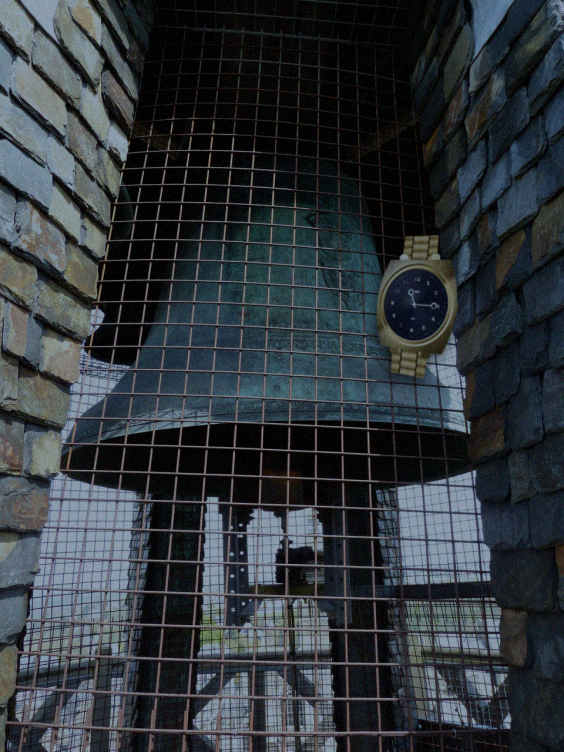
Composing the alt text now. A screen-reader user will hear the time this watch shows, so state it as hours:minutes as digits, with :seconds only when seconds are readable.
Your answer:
11:15
